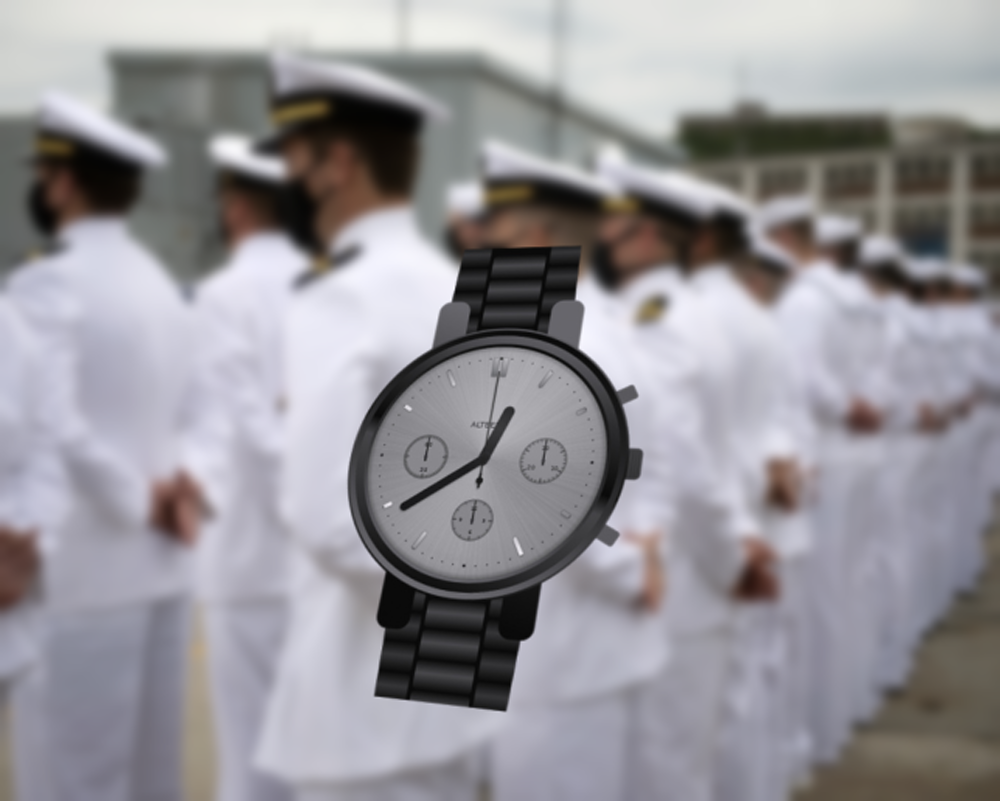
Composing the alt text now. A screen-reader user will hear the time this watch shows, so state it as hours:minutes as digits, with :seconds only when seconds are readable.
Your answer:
12:39
